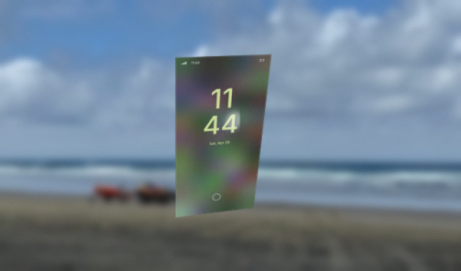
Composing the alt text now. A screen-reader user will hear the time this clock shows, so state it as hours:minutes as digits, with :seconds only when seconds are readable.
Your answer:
11:44
